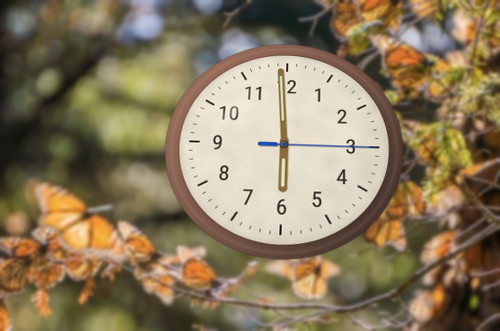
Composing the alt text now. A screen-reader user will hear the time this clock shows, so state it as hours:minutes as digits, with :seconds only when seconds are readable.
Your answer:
5:59:15
